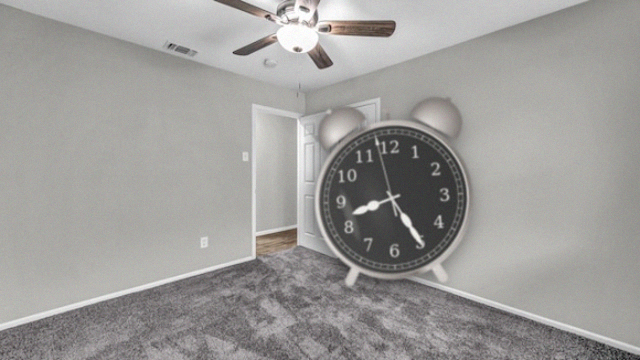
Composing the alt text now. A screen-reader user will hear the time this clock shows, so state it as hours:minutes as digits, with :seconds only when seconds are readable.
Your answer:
8:24:58
